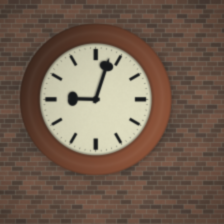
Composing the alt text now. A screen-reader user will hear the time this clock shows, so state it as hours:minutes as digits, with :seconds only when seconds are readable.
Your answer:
9:03
